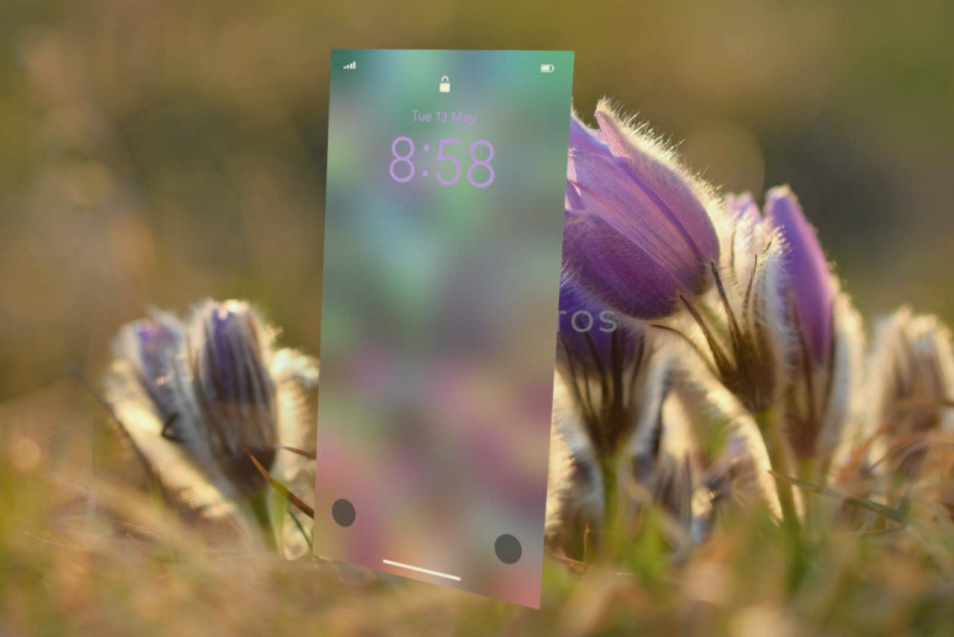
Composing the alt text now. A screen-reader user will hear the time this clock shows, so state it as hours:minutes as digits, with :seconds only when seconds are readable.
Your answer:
8:58
